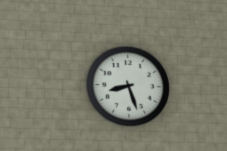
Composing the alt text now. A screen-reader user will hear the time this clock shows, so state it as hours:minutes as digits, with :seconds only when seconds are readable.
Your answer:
8:27
